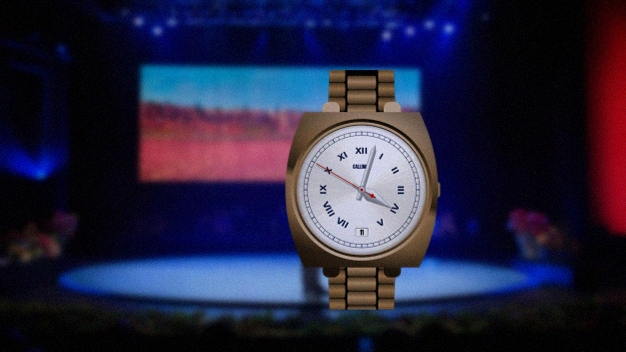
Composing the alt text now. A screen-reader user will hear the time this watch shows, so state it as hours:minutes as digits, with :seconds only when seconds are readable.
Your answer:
4:02:50
